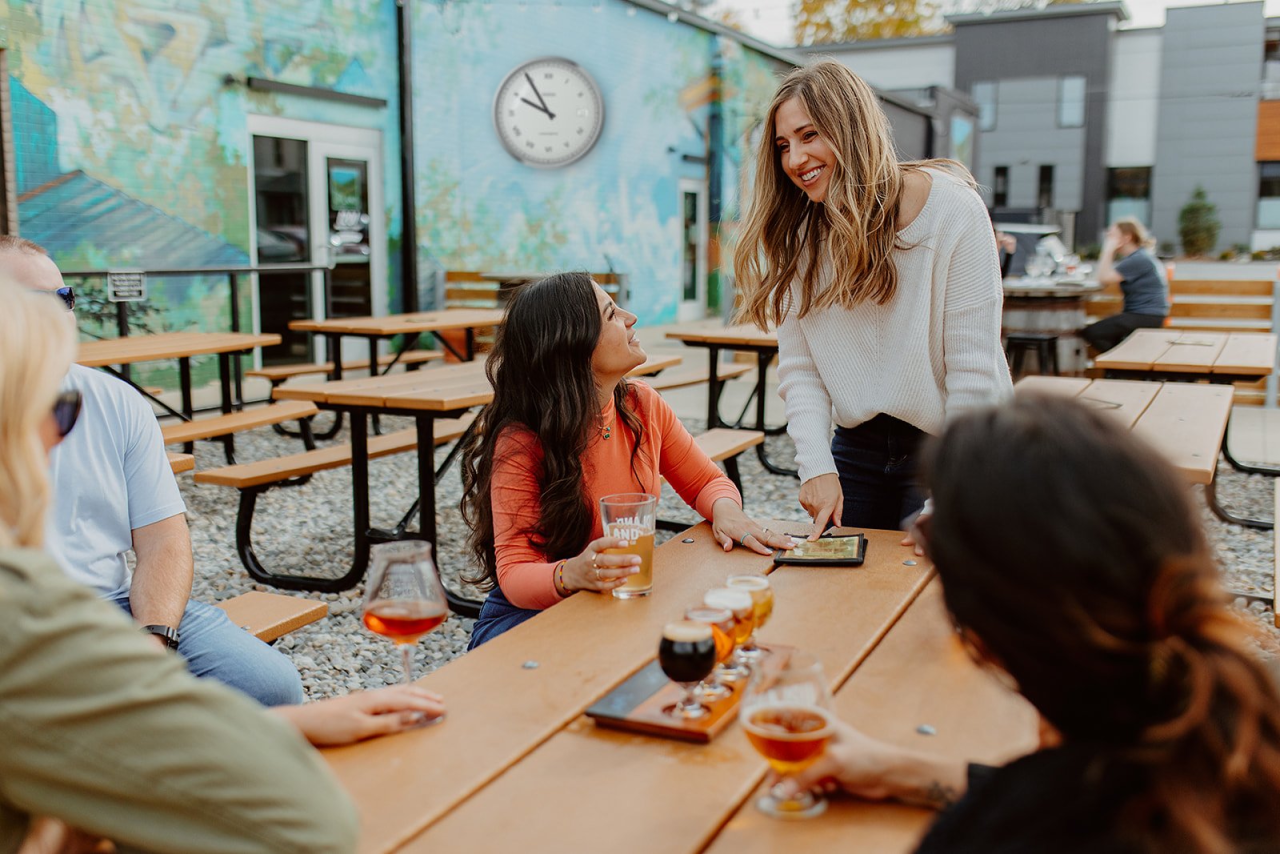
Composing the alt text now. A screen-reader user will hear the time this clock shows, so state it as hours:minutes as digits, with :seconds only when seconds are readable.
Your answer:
9:55
